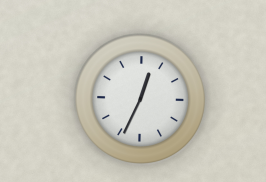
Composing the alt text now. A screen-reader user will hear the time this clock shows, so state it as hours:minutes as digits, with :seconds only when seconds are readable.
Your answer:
12:34
